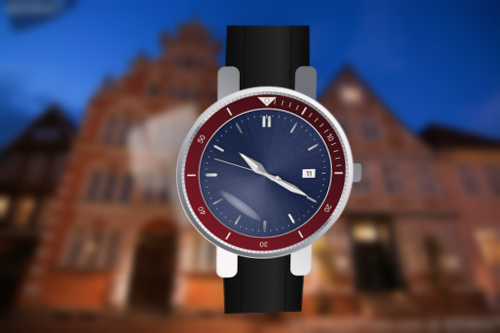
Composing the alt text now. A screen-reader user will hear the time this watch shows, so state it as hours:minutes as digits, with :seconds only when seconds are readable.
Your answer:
10:19:48
